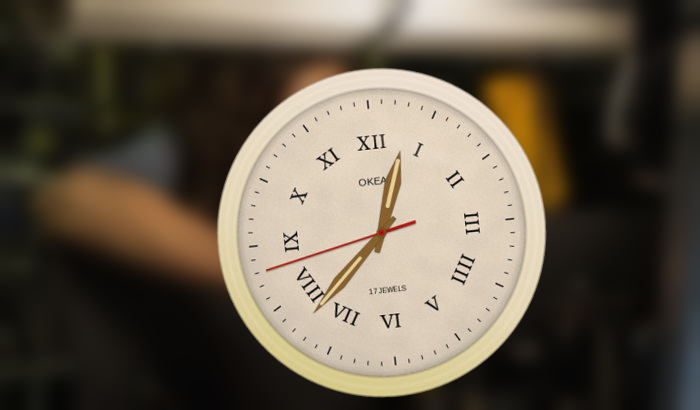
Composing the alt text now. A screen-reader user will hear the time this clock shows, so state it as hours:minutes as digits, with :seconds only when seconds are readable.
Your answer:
12:37:43
